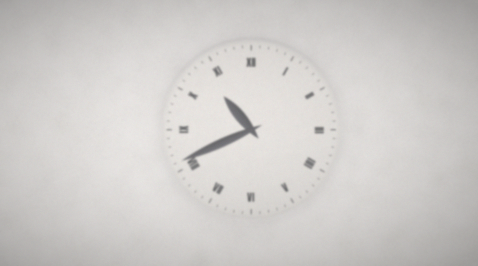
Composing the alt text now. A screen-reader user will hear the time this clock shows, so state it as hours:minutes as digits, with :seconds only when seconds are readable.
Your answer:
10:41
